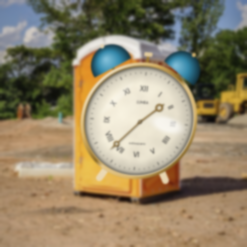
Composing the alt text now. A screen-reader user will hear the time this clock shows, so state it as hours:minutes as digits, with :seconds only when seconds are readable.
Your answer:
1:37
